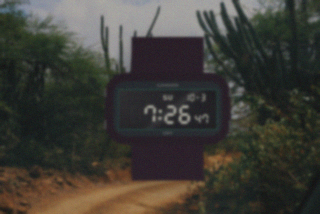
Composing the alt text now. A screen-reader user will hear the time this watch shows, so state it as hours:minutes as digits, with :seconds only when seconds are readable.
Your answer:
7:26
